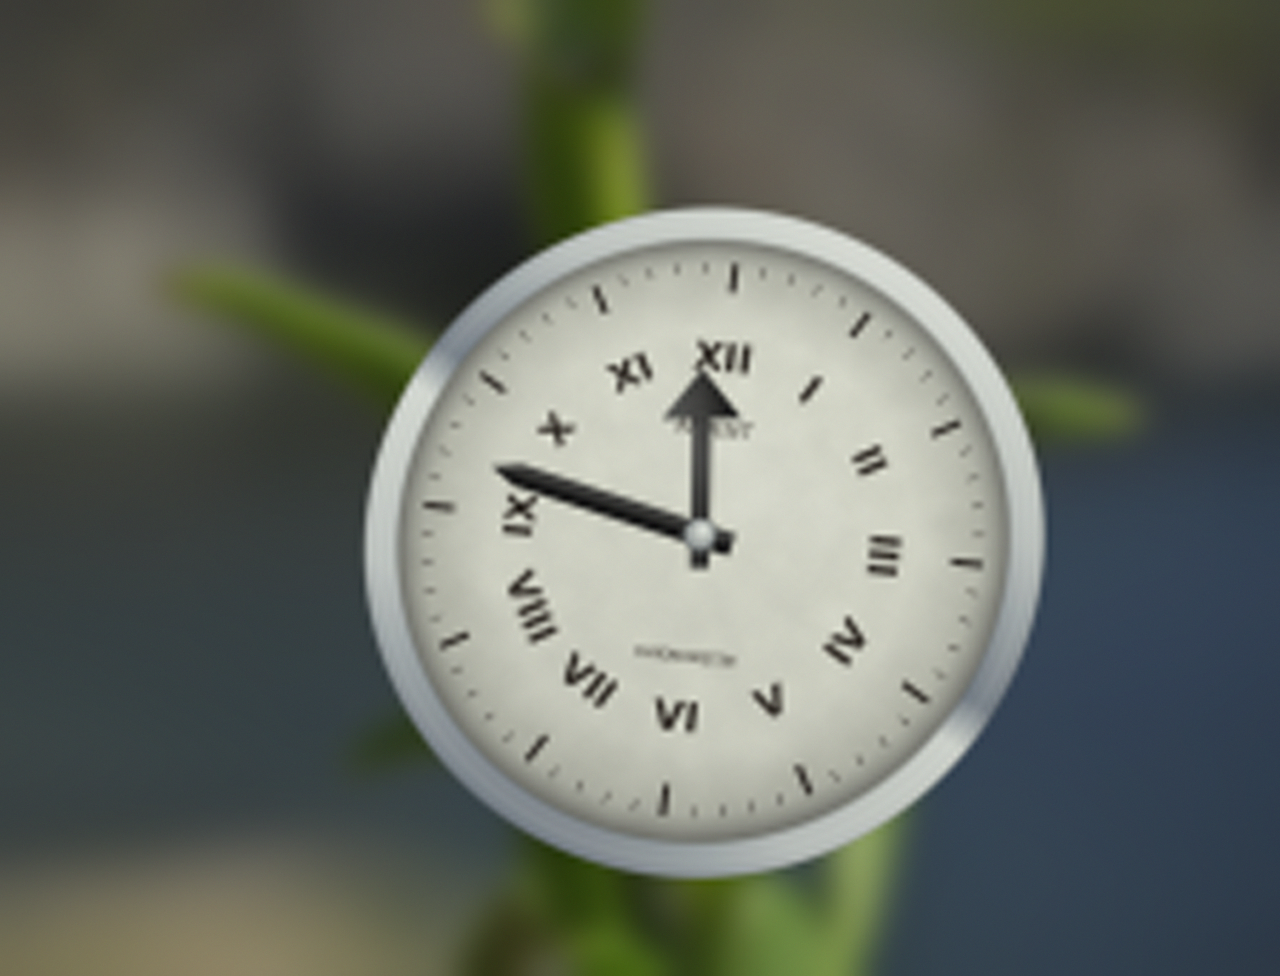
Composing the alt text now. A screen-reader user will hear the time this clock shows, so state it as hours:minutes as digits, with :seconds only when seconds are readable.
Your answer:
11:47
